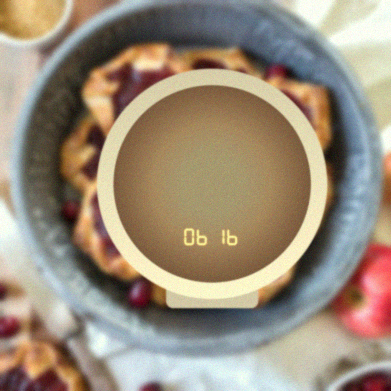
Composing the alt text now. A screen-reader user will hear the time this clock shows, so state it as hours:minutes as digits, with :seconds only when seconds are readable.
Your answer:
6:16
